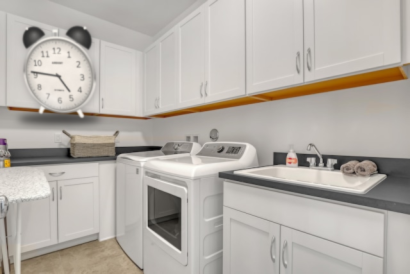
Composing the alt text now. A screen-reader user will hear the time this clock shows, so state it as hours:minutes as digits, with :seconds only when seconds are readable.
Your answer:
4:46
